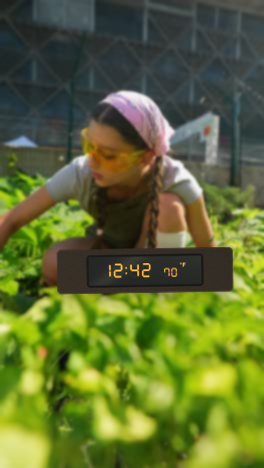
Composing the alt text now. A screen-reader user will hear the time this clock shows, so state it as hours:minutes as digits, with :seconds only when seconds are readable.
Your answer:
12:42
